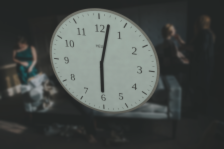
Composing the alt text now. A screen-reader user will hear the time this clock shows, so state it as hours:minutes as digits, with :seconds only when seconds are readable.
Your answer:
6:02
